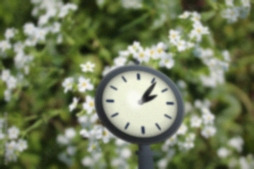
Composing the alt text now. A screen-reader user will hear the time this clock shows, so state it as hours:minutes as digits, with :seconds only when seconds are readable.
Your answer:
2:06
